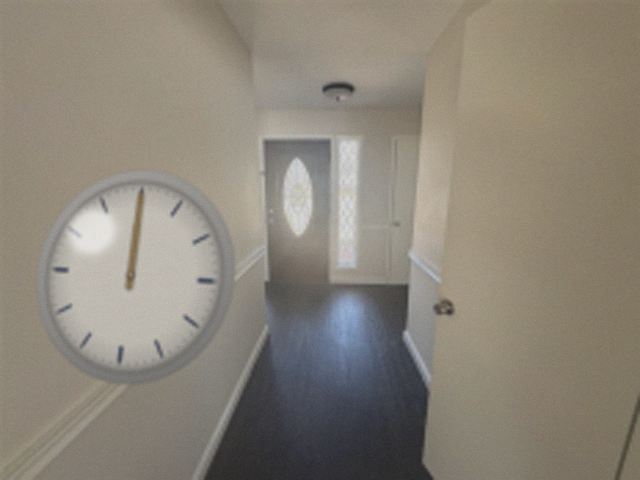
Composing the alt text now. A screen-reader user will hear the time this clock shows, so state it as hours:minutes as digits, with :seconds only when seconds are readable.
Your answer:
12:00
